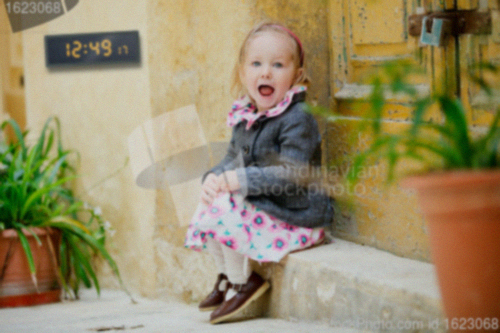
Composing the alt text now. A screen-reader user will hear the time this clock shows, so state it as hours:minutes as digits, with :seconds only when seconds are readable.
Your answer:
12:49
